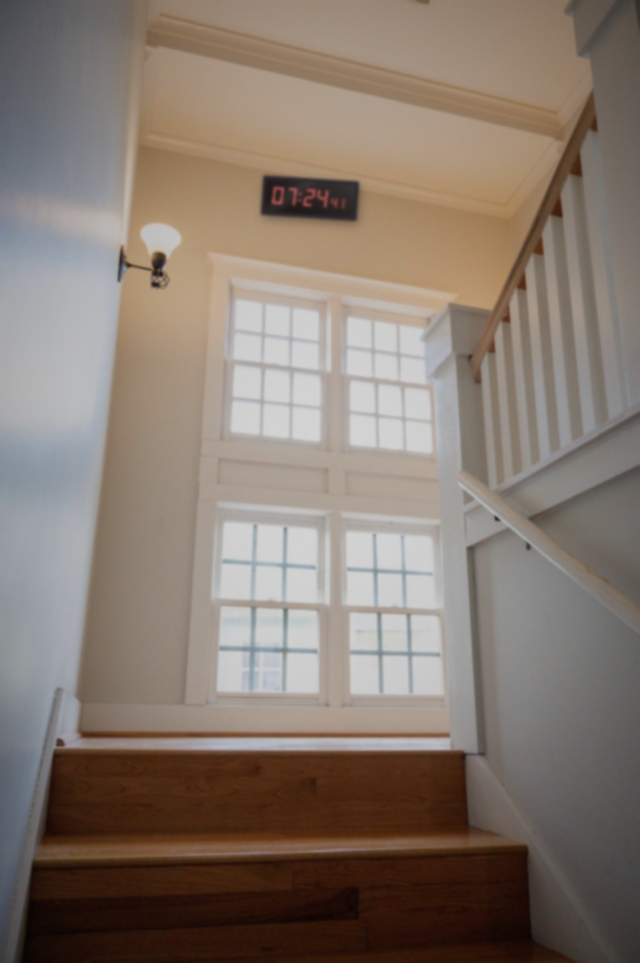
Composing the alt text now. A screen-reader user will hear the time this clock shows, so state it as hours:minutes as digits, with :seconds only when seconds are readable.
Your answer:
7:24
